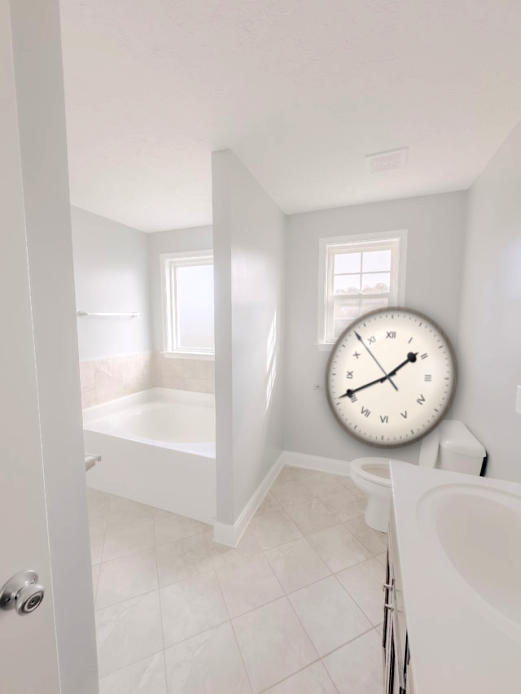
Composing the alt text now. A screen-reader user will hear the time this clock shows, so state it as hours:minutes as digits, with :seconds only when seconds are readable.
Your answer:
1:40:53
